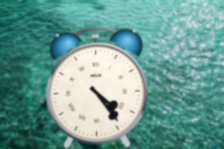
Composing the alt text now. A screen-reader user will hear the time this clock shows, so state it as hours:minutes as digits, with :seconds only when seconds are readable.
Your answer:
4:24
